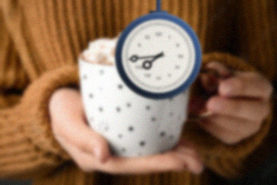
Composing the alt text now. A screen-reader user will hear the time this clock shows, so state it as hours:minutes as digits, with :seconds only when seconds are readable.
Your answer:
7:44
